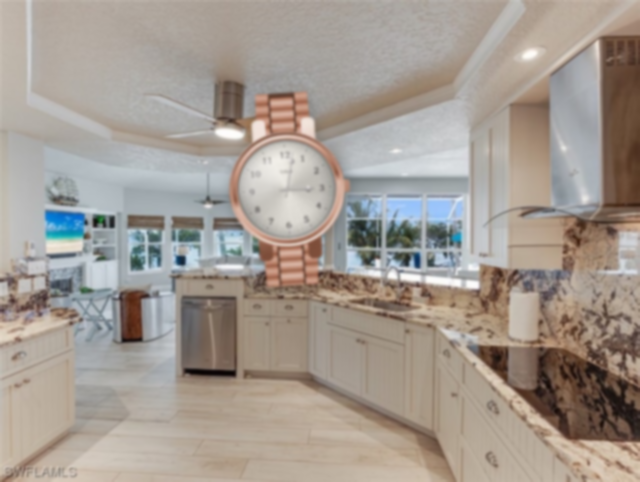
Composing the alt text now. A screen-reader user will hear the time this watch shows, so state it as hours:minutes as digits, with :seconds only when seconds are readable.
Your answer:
3:02
